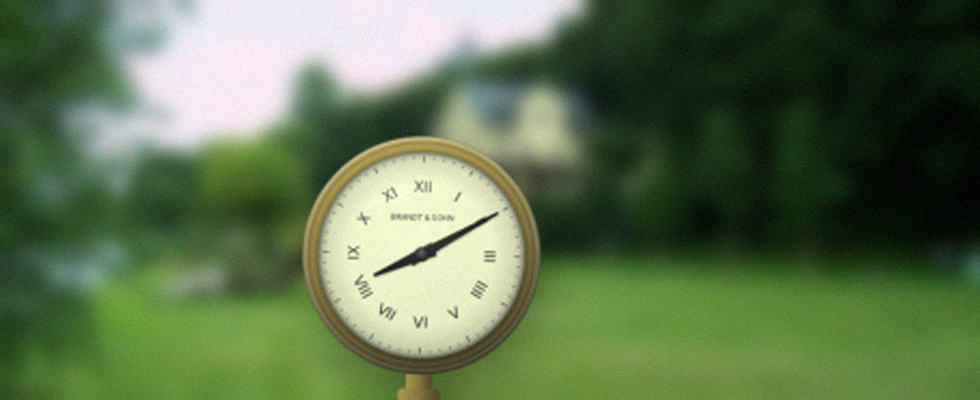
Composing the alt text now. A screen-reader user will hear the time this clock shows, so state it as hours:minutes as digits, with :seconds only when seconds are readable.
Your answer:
8:10
